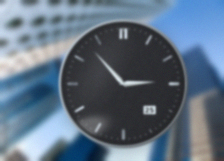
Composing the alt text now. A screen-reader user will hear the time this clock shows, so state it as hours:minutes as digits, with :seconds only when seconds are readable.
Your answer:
2:53
